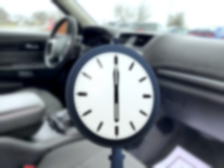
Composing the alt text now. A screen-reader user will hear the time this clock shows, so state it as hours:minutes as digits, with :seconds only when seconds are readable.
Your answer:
6:00
